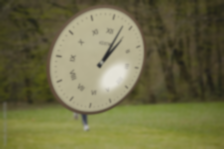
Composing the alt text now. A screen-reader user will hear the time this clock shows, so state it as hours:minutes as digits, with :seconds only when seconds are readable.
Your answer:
1:03
